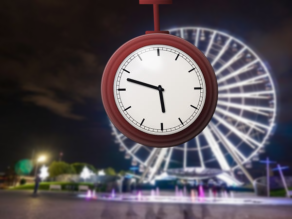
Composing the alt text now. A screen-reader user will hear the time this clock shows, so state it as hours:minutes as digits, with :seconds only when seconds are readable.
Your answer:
5:48
